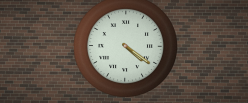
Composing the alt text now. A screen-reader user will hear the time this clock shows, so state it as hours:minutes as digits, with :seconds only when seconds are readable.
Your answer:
4:21
